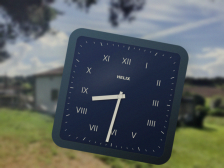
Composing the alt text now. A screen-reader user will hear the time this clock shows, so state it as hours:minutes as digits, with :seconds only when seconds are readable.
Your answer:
8:31
